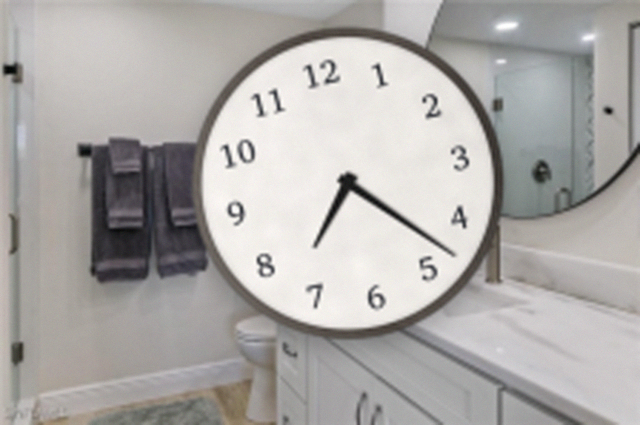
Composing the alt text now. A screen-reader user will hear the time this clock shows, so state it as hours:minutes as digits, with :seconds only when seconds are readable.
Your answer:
7:23
